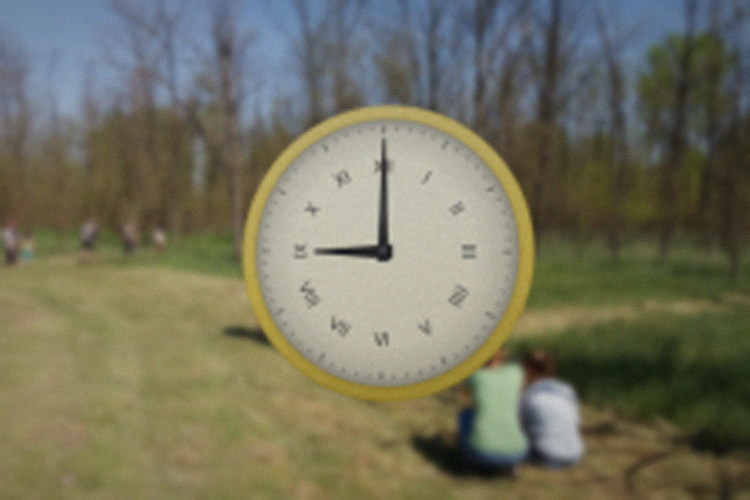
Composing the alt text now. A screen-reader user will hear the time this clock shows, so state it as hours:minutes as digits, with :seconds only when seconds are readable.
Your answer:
9:00
